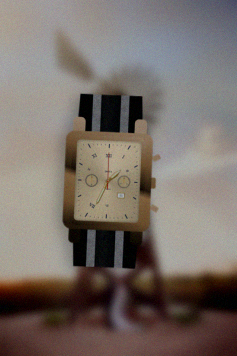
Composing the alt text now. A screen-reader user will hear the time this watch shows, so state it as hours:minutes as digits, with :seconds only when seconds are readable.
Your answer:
1:34
